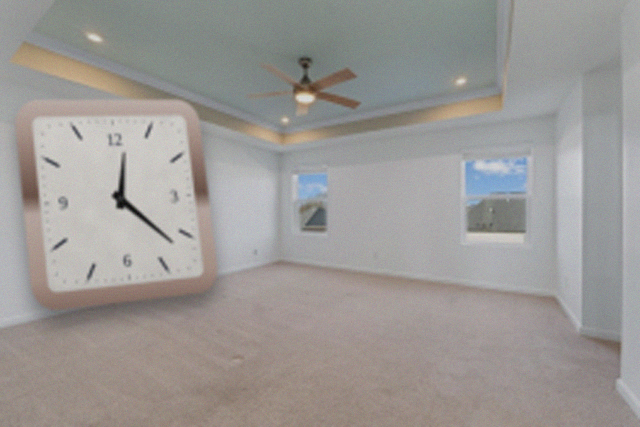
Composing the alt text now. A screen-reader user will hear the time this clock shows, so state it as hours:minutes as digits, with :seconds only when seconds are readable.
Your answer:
12:22
